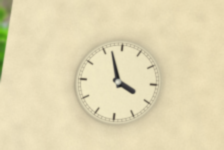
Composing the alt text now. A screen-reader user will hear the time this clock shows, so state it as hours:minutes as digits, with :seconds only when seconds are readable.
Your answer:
3:57
